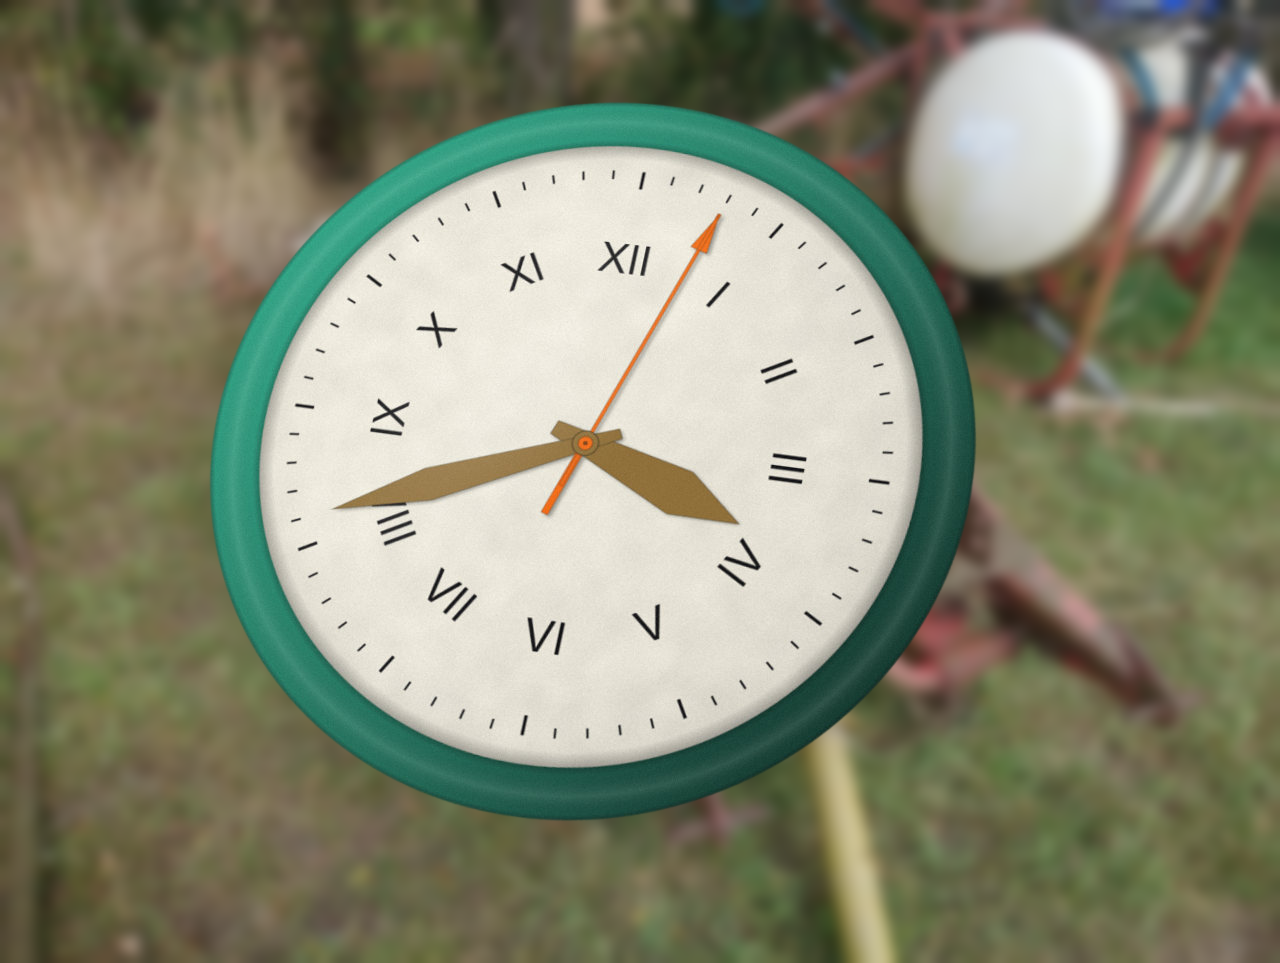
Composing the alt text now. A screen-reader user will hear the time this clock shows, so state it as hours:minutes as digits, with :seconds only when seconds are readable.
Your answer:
3:41:03
